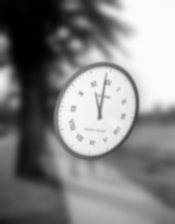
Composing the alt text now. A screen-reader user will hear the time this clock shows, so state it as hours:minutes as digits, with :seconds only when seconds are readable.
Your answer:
10:59
